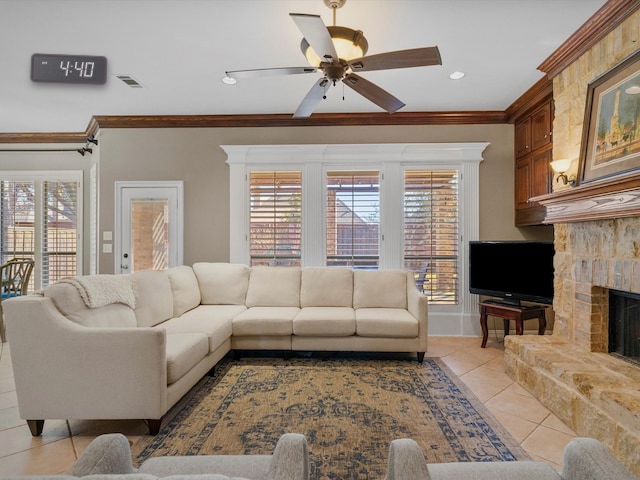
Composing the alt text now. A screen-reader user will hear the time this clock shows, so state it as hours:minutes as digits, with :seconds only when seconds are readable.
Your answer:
4:40
